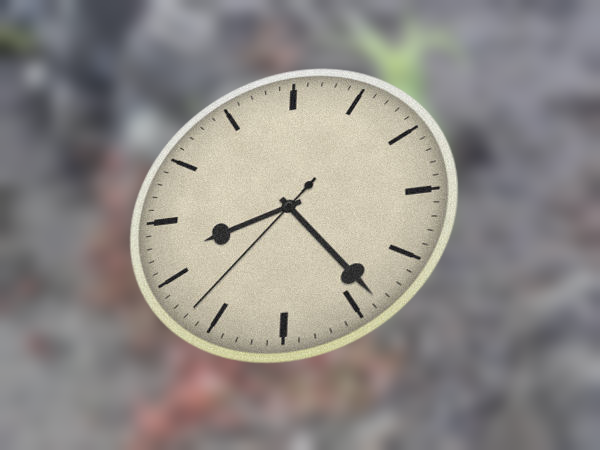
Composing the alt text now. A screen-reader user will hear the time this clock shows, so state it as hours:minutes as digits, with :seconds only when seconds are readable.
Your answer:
8:23:37
